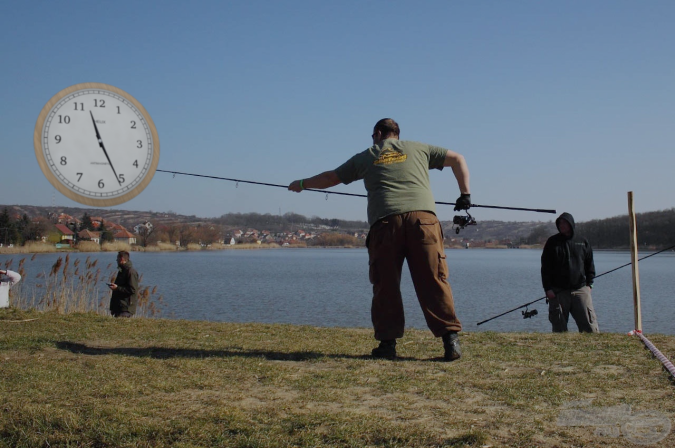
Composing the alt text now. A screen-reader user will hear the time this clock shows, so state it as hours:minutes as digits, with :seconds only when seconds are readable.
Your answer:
11:26
